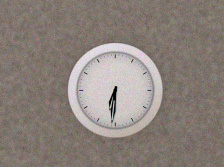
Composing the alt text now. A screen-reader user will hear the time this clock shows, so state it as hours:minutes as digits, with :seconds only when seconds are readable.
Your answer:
6:31
